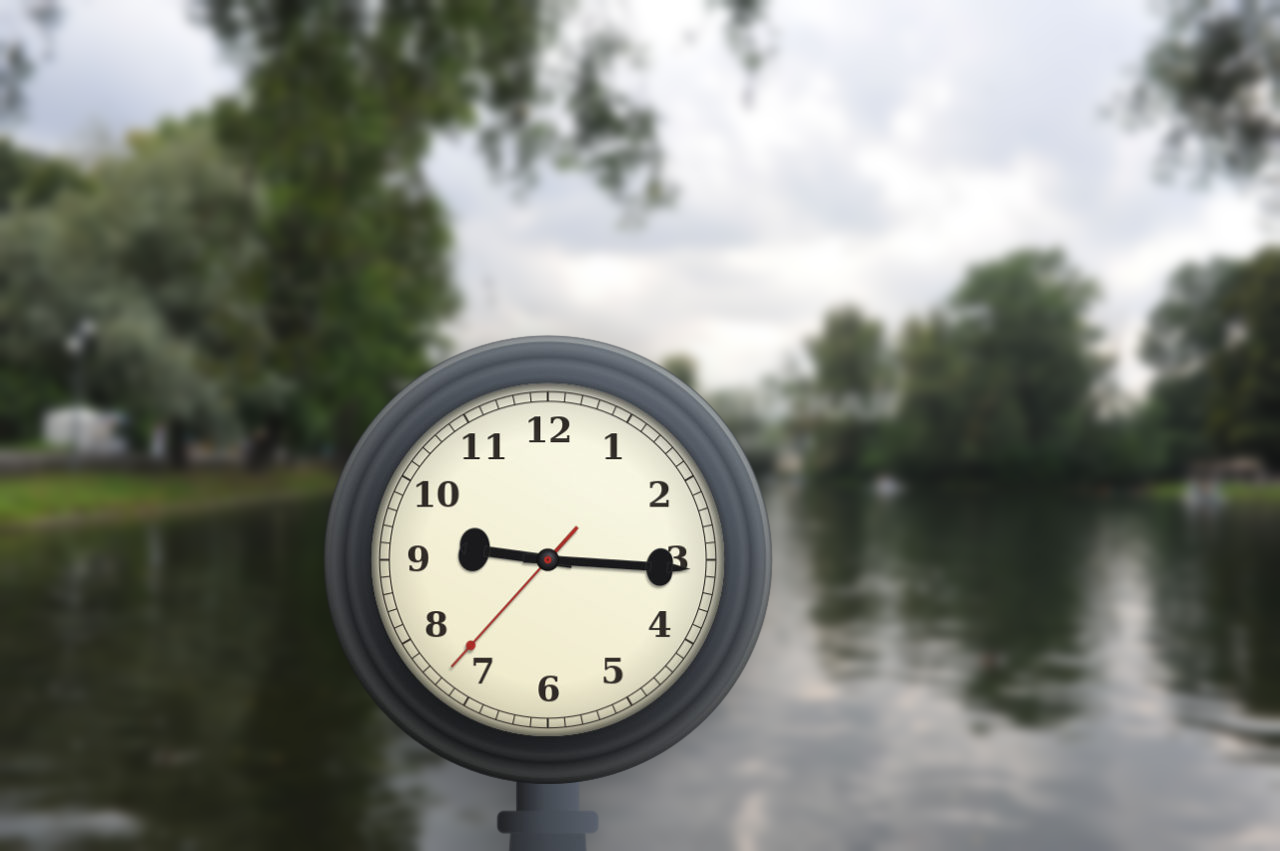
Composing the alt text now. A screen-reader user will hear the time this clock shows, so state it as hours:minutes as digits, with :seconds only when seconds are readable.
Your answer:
9:15:37
